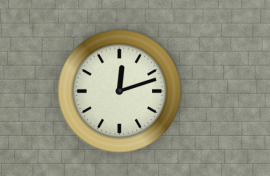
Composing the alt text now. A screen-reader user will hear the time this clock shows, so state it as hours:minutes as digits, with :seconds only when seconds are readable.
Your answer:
12:12
